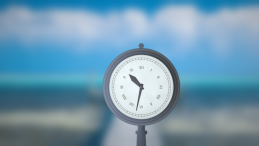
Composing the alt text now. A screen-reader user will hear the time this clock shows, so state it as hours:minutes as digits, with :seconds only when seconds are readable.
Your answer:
10:32
